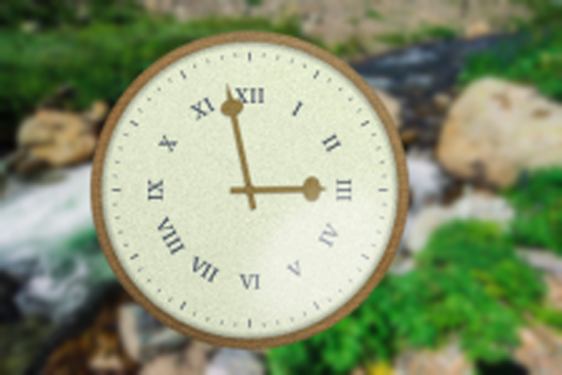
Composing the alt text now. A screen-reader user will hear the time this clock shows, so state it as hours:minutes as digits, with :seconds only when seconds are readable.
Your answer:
2:58
